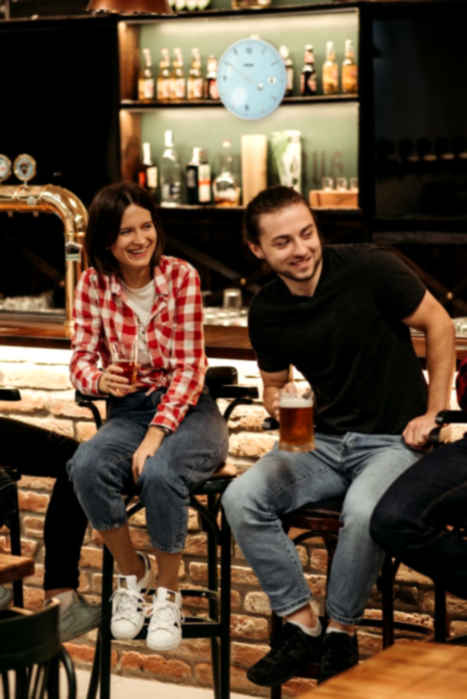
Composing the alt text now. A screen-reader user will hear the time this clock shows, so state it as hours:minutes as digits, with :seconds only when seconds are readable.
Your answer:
3:50
